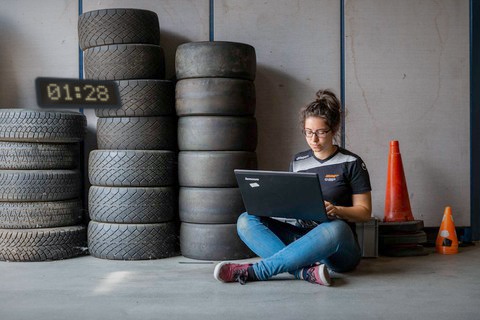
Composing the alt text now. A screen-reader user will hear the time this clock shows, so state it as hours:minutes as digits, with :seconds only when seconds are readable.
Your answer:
1:28
